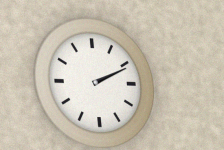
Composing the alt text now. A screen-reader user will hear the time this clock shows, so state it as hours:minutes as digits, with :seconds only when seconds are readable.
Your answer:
2:11
